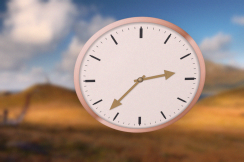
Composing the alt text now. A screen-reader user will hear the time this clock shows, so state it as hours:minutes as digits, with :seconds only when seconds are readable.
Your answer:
2:37
